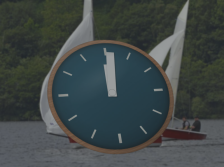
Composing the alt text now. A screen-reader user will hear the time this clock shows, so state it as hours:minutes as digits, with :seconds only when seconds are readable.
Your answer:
12:01
